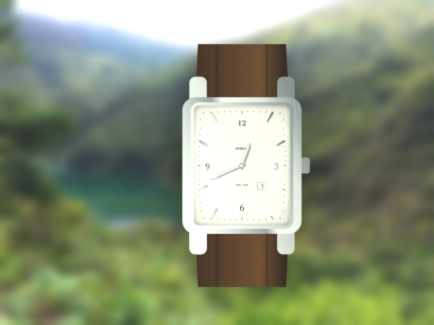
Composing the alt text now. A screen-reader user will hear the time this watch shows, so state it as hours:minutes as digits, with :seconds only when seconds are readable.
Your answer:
12:41
